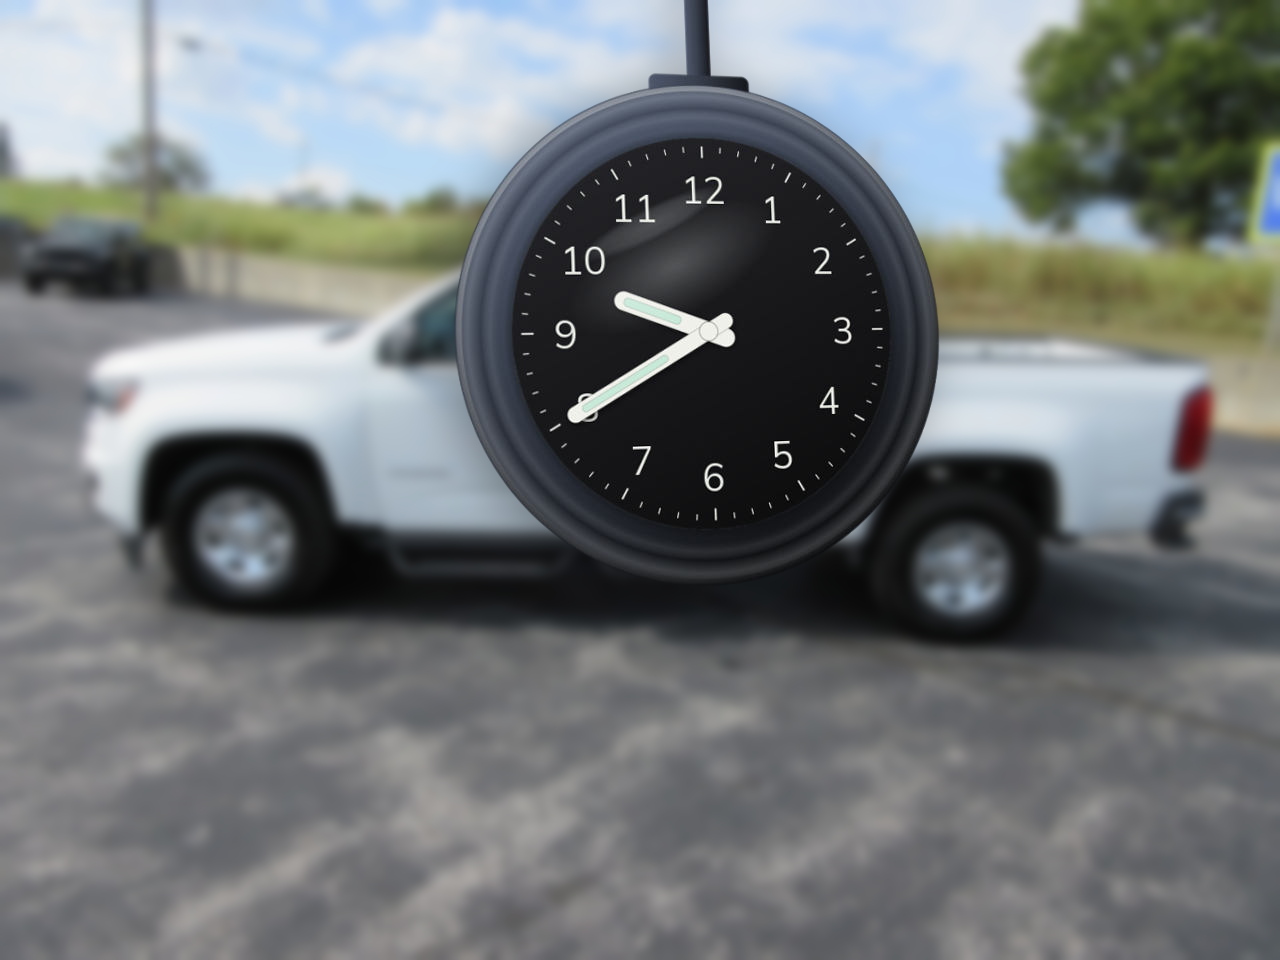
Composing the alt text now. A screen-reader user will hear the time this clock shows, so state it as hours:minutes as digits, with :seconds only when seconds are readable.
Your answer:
9:40
